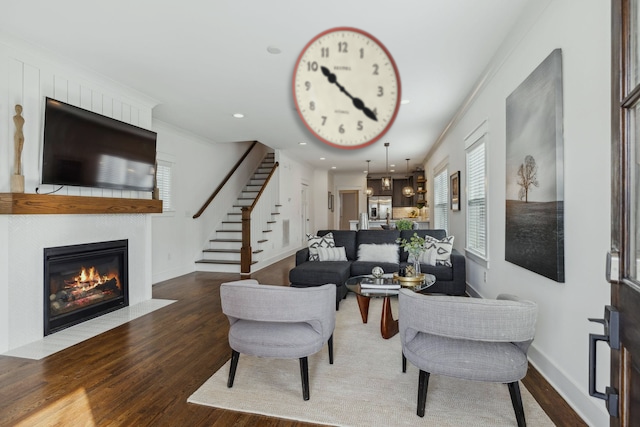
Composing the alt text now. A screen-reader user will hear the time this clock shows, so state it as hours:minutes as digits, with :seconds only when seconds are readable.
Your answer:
10:21
